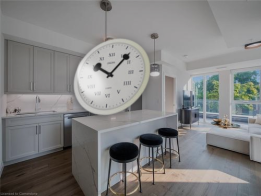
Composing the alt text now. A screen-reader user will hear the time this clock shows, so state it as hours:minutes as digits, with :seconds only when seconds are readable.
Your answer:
10:07
